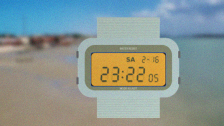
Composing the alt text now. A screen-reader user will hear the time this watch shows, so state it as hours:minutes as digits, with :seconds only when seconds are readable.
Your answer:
23:22:05
